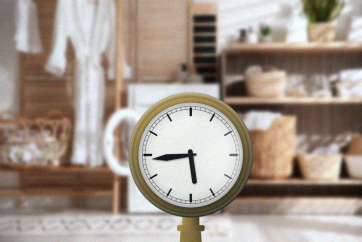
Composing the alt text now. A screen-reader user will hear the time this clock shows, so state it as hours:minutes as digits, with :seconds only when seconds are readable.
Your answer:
5:44
